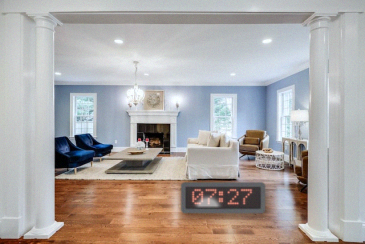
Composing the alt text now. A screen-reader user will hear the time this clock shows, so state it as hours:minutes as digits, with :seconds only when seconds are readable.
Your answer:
7:27
